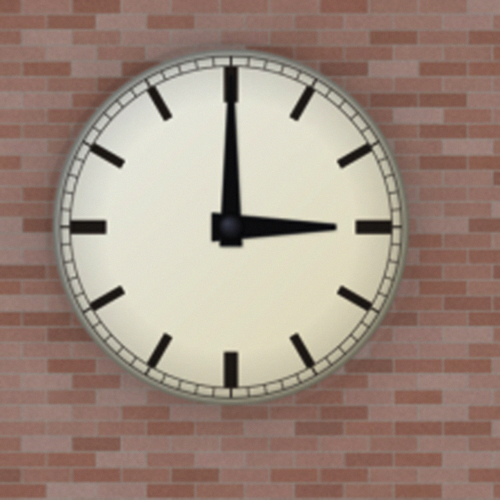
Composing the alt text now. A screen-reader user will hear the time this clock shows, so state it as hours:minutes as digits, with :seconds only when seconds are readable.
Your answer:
3:00
